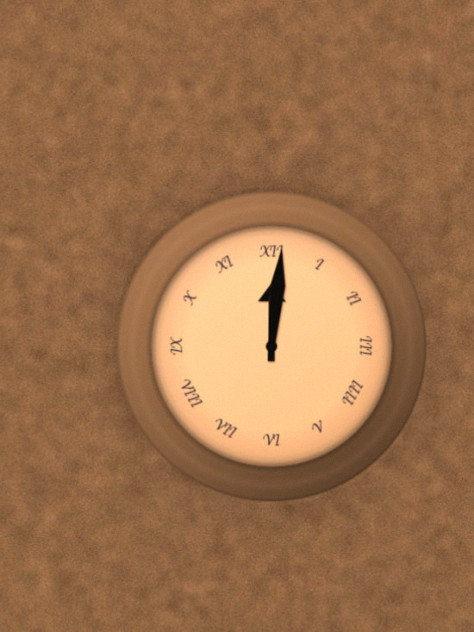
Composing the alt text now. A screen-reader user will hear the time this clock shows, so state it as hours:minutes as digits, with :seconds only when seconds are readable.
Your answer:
12:01
